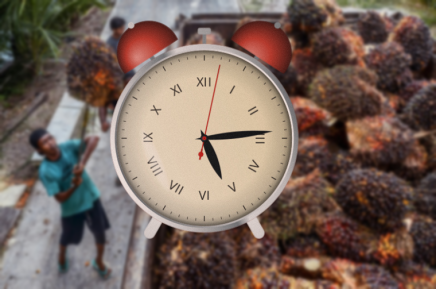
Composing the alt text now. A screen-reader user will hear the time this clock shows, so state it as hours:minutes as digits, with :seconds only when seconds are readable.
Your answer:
5:14:02
